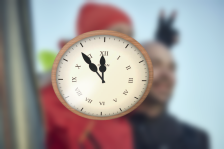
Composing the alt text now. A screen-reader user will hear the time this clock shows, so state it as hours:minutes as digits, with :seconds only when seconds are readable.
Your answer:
11:54
